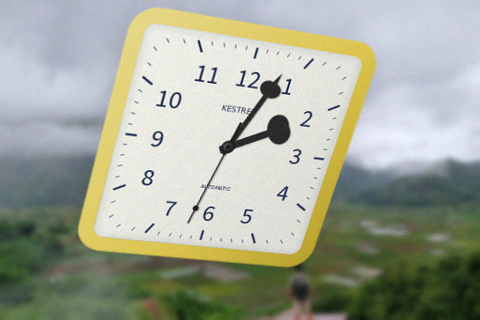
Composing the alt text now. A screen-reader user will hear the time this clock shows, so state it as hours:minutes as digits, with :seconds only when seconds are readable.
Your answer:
2:03:32
